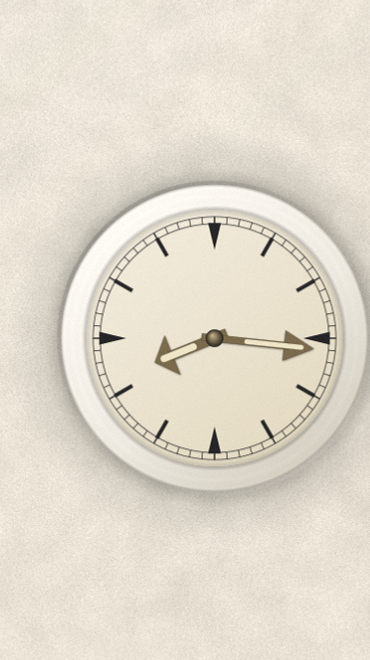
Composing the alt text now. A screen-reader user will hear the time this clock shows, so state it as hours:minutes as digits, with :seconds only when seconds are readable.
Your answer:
8:16
